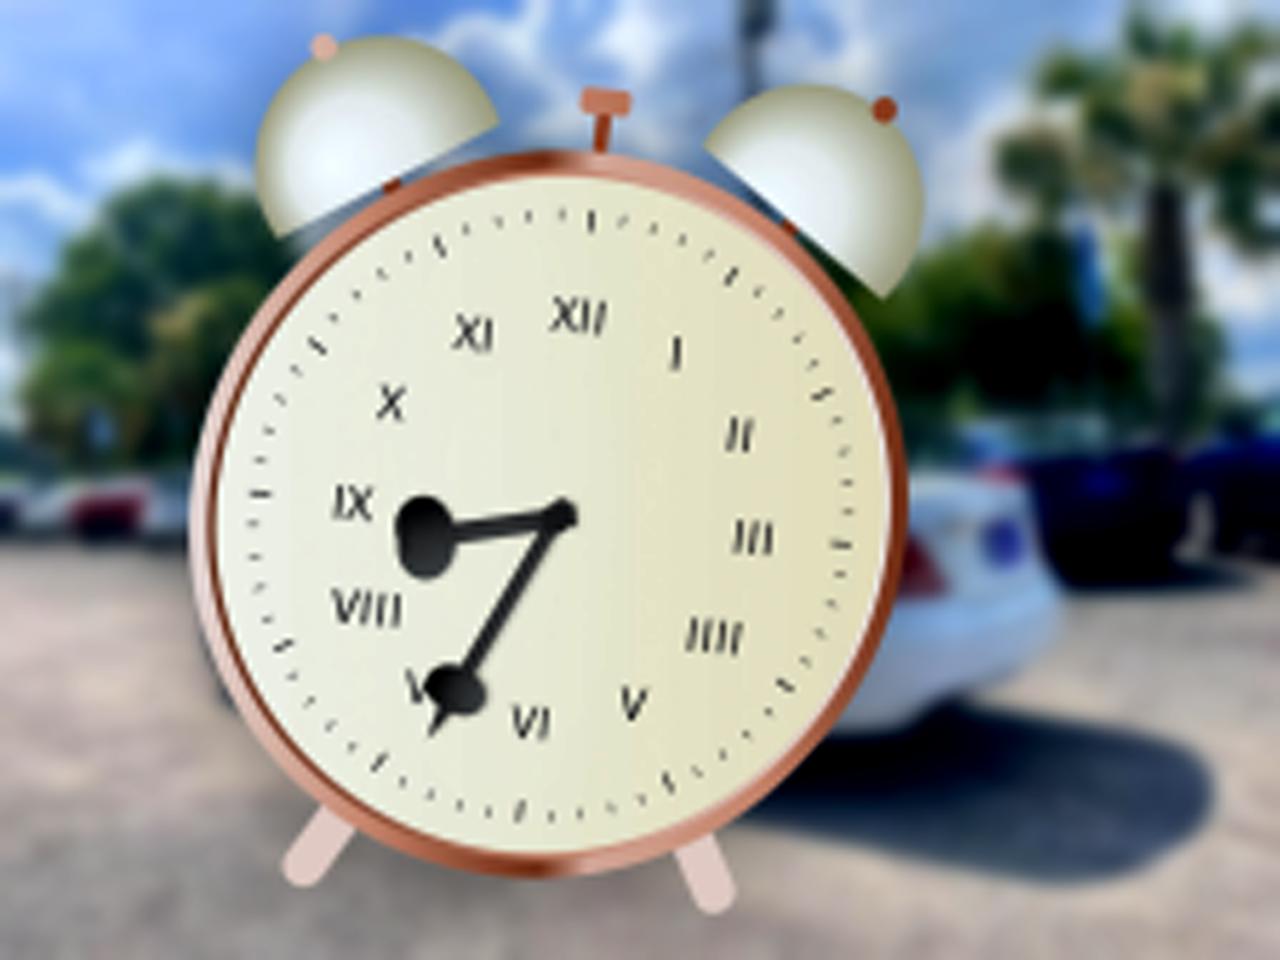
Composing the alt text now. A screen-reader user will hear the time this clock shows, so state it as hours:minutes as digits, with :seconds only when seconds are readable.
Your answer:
8:34
